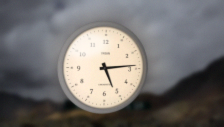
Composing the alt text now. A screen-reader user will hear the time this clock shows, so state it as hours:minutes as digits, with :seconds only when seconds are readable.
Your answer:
5:14
